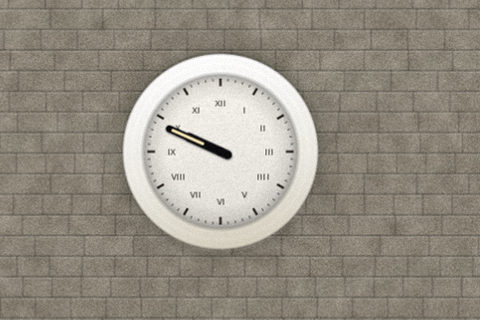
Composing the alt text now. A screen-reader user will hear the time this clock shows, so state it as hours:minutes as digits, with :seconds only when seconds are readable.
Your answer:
9:49
